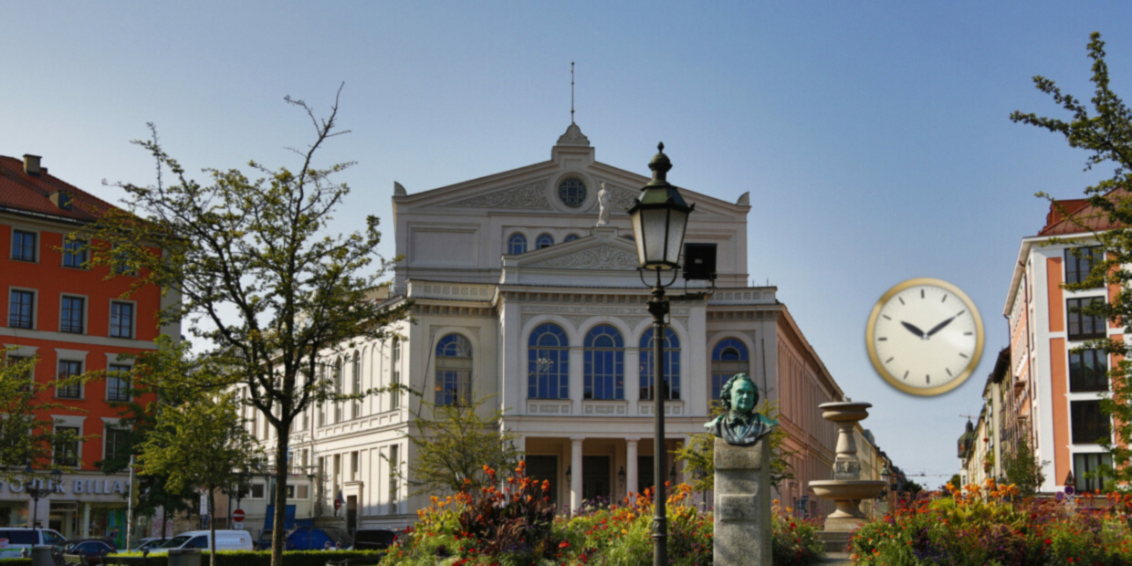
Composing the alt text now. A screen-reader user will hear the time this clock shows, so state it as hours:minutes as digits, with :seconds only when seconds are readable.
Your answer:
10:10
